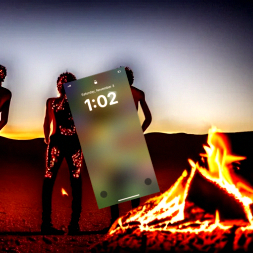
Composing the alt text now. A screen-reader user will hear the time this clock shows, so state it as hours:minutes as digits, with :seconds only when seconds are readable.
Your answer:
1:02
